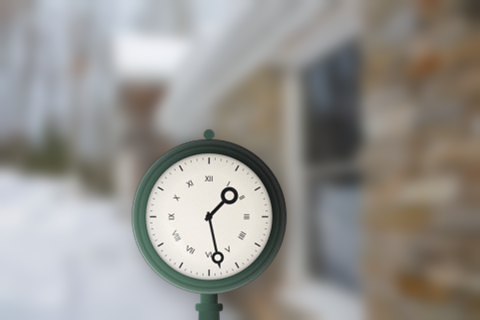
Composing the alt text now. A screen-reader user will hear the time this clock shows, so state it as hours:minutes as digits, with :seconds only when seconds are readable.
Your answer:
1:28
